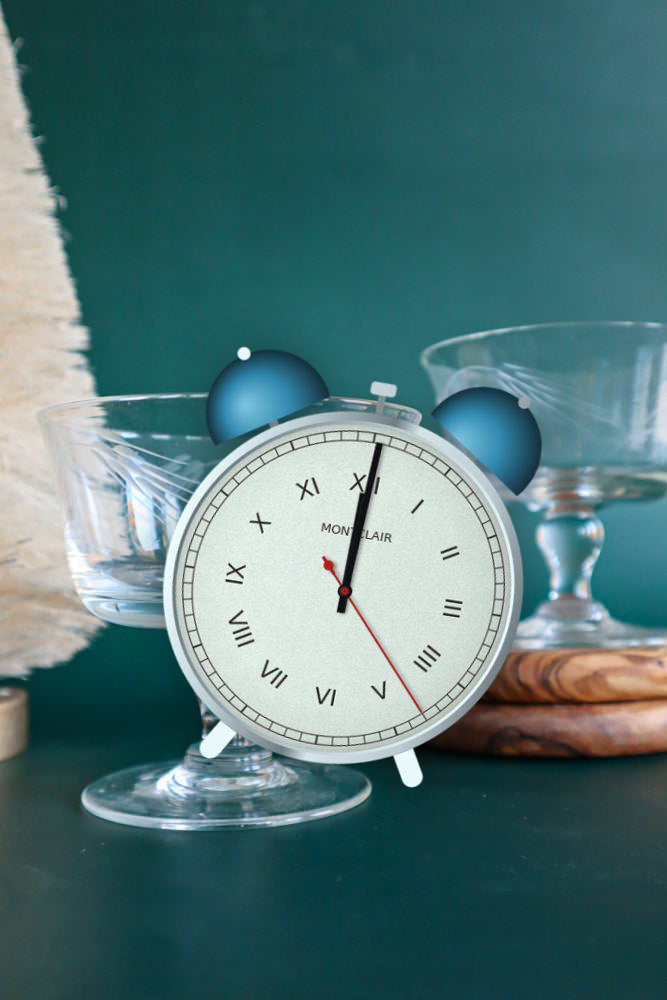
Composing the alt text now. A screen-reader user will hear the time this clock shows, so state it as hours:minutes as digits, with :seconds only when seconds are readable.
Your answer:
12:00:23
